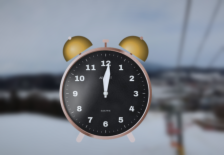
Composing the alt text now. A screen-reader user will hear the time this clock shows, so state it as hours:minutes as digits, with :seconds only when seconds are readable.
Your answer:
12:01
